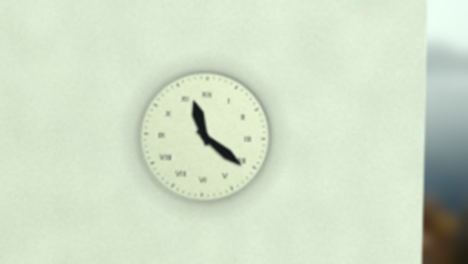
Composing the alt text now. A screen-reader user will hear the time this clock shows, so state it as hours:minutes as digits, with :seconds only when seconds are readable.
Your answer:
11:21
